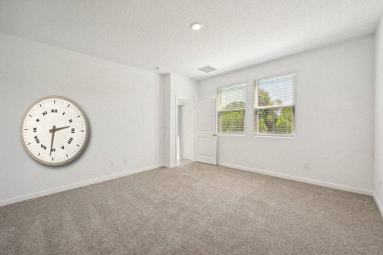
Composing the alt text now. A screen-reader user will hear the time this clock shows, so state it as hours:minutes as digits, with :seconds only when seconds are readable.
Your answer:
2:31
